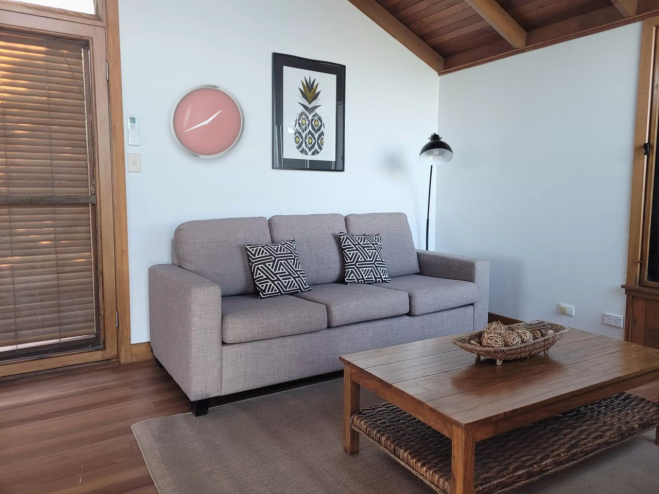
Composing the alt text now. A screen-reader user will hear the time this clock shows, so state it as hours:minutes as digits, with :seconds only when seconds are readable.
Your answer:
1:41
